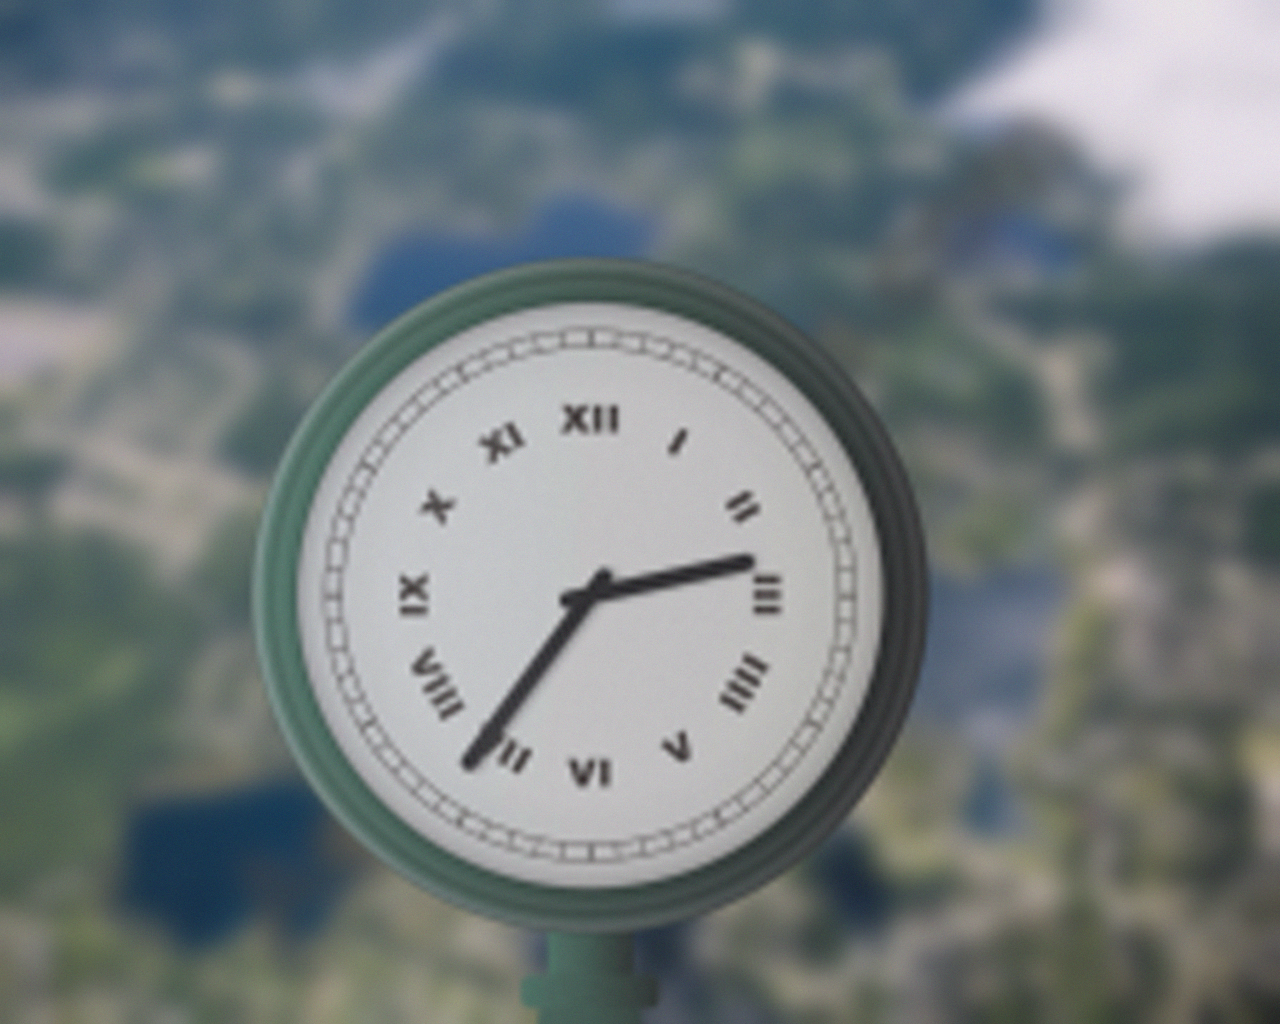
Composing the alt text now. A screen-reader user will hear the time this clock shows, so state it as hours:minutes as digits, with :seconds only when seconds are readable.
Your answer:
2:36
